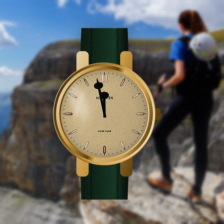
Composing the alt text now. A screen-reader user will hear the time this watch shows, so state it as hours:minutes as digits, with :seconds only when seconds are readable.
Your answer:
11:58
